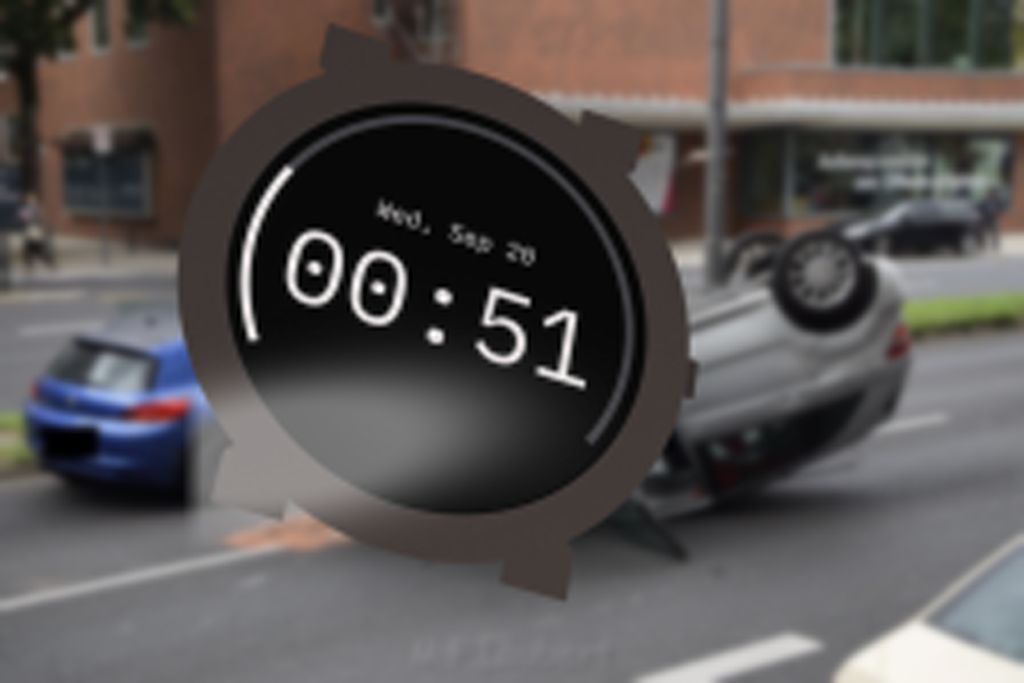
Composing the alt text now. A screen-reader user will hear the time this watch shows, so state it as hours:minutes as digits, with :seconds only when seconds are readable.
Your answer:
0:51
